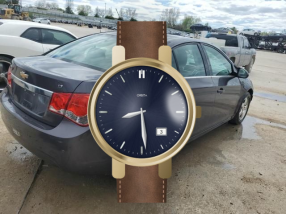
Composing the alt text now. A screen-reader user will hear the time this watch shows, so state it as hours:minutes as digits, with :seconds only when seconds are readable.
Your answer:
8:29
